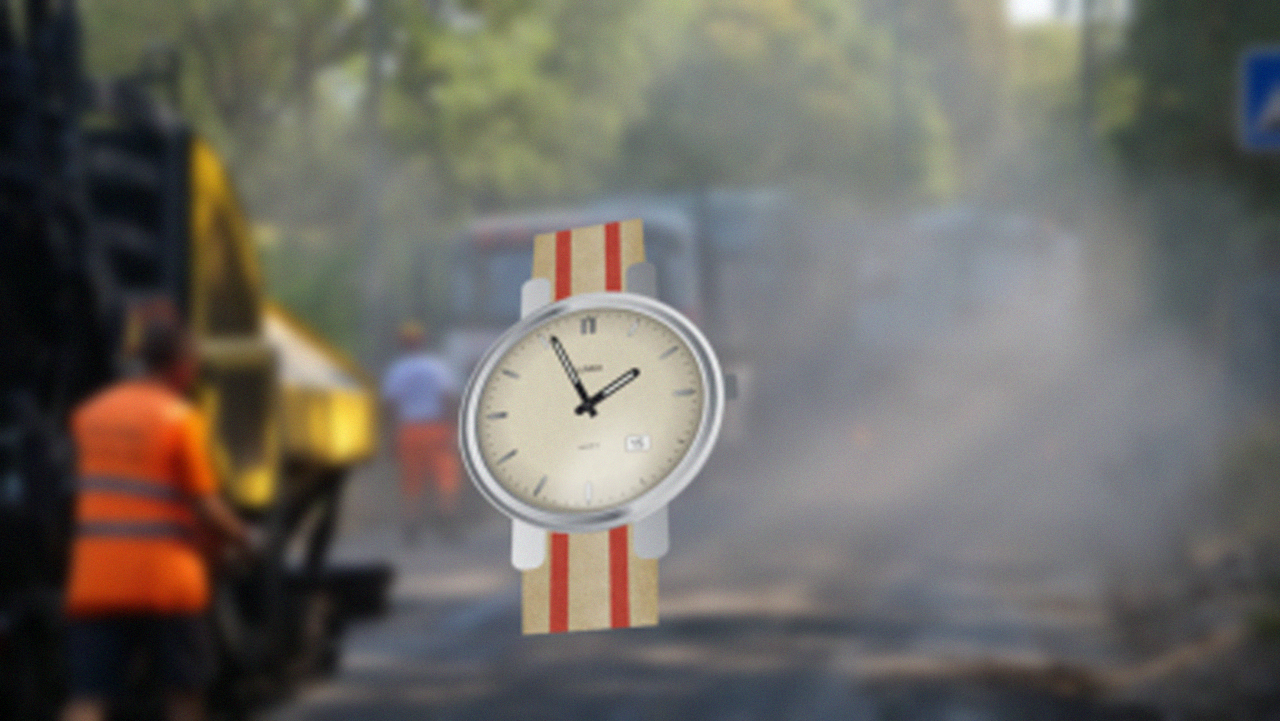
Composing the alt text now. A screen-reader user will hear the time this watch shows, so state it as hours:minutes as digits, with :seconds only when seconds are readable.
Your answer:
1:56
